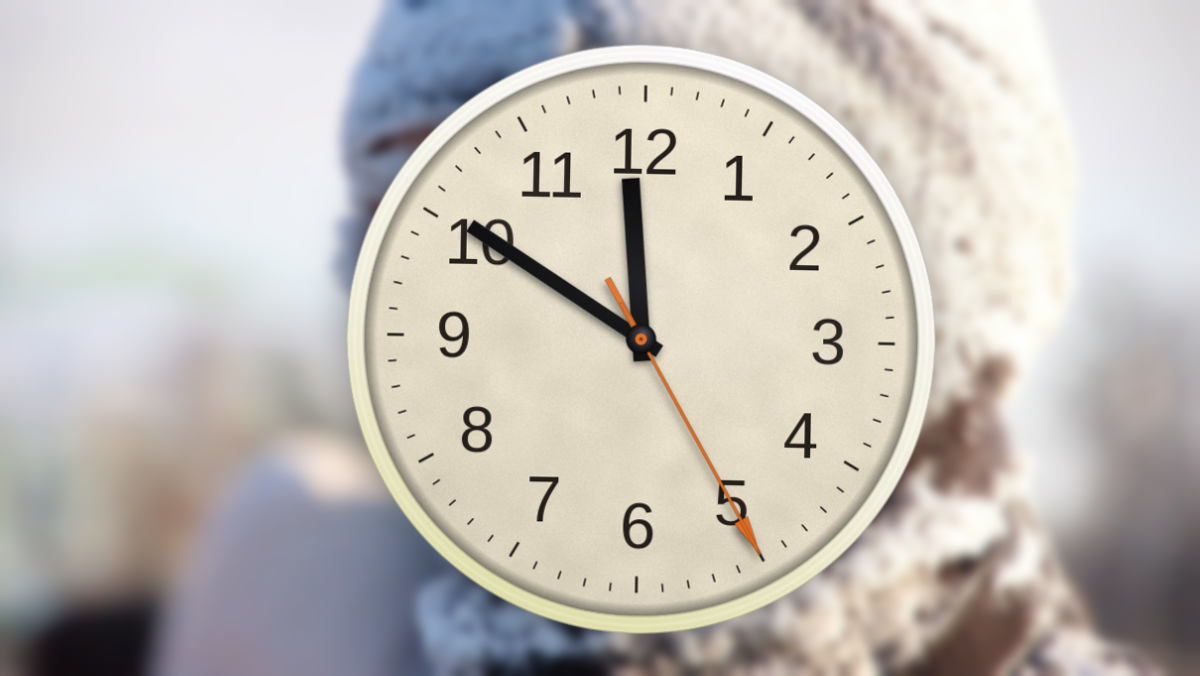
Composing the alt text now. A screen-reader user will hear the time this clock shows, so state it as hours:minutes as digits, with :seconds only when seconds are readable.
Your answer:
11:50:25
